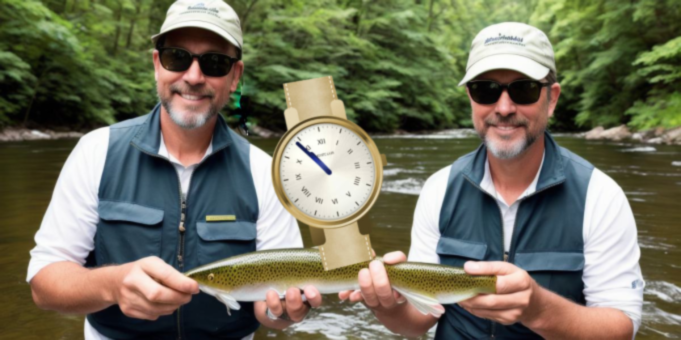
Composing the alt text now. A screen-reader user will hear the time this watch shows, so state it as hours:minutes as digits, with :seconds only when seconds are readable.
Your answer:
10:54
